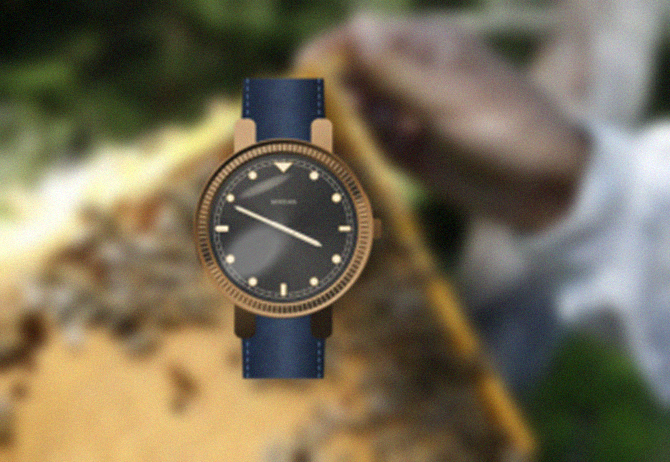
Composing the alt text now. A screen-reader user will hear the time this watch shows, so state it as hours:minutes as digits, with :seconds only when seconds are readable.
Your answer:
3:49
